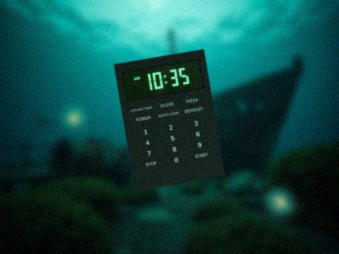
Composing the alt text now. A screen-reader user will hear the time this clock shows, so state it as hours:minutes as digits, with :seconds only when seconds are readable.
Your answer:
10:35
